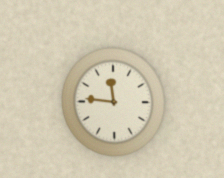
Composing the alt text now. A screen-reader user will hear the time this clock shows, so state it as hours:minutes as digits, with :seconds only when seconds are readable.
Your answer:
11:46
